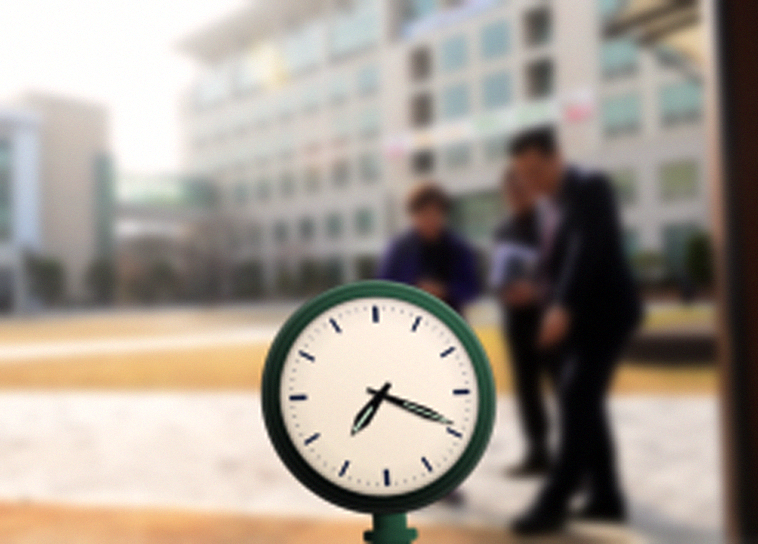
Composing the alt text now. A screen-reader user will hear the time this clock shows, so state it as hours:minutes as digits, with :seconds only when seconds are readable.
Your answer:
7:19
